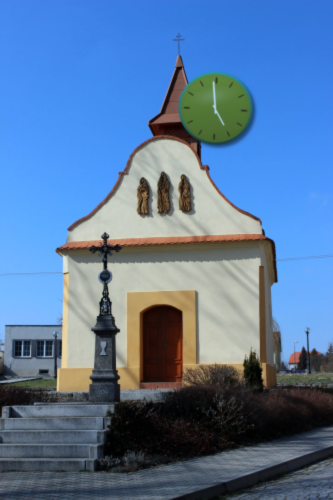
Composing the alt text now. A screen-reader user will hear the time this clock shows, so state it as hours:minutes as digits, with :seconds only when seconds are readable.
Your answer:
4:59
